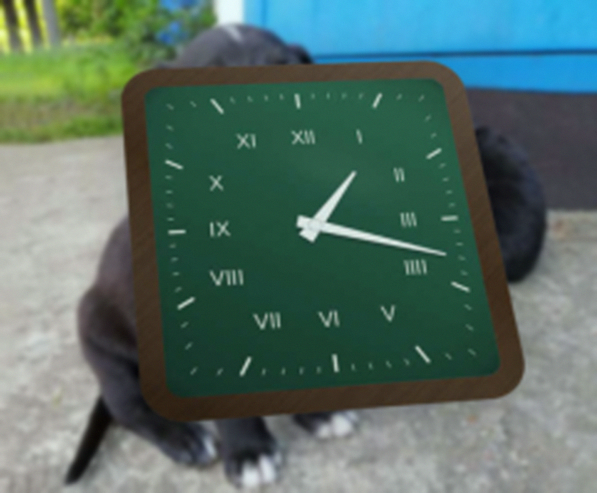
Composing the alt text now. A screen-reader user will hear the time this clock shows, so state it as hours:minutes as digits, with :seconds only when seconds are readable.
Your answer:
1:18
